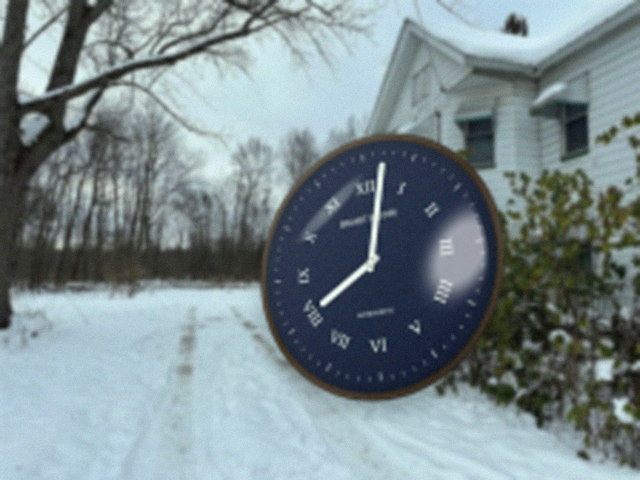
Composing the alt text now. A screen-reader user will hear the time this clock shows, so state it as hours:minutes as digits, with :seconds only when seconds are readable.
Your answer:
8:02
